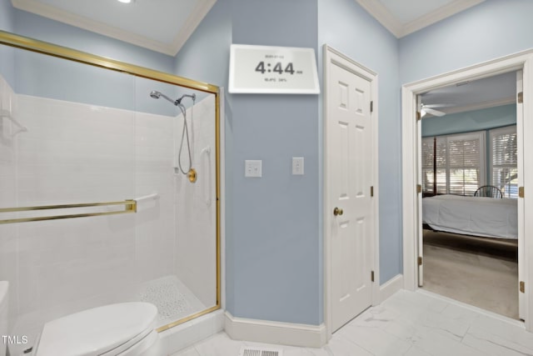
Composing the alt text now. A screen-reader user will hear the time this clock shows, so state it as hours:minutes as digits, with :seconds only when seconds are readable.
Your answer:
4:44
